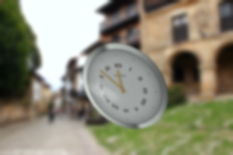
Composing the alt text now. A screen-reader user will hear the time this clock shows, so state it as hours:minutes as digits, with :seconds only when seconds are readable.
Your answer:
11:52
